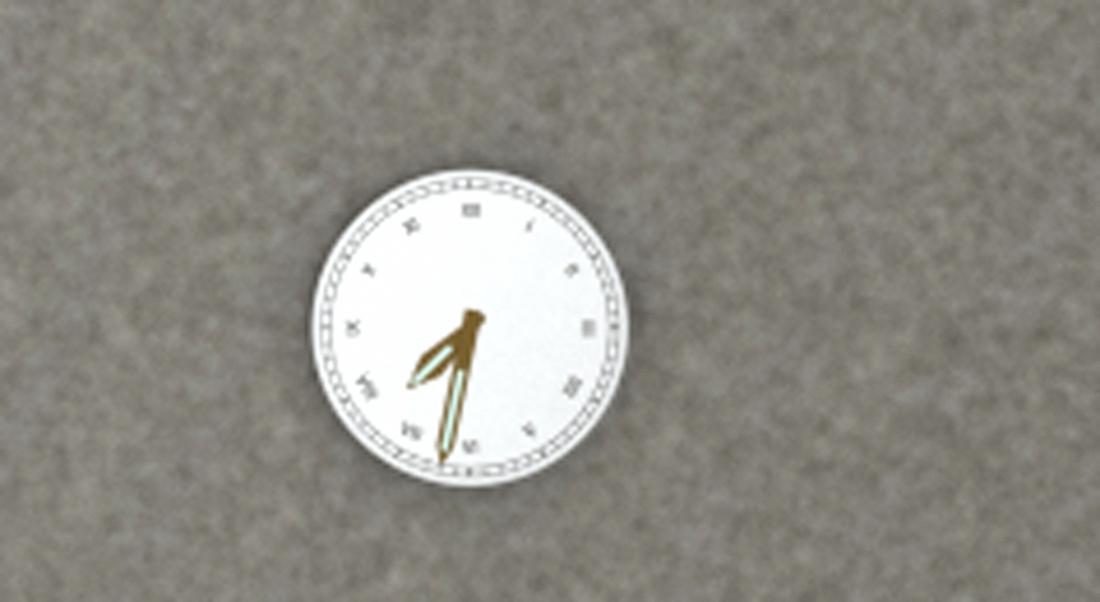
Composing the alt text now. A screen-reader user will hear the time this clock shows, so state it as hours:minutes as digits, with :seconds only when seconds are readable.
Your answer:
7:32
